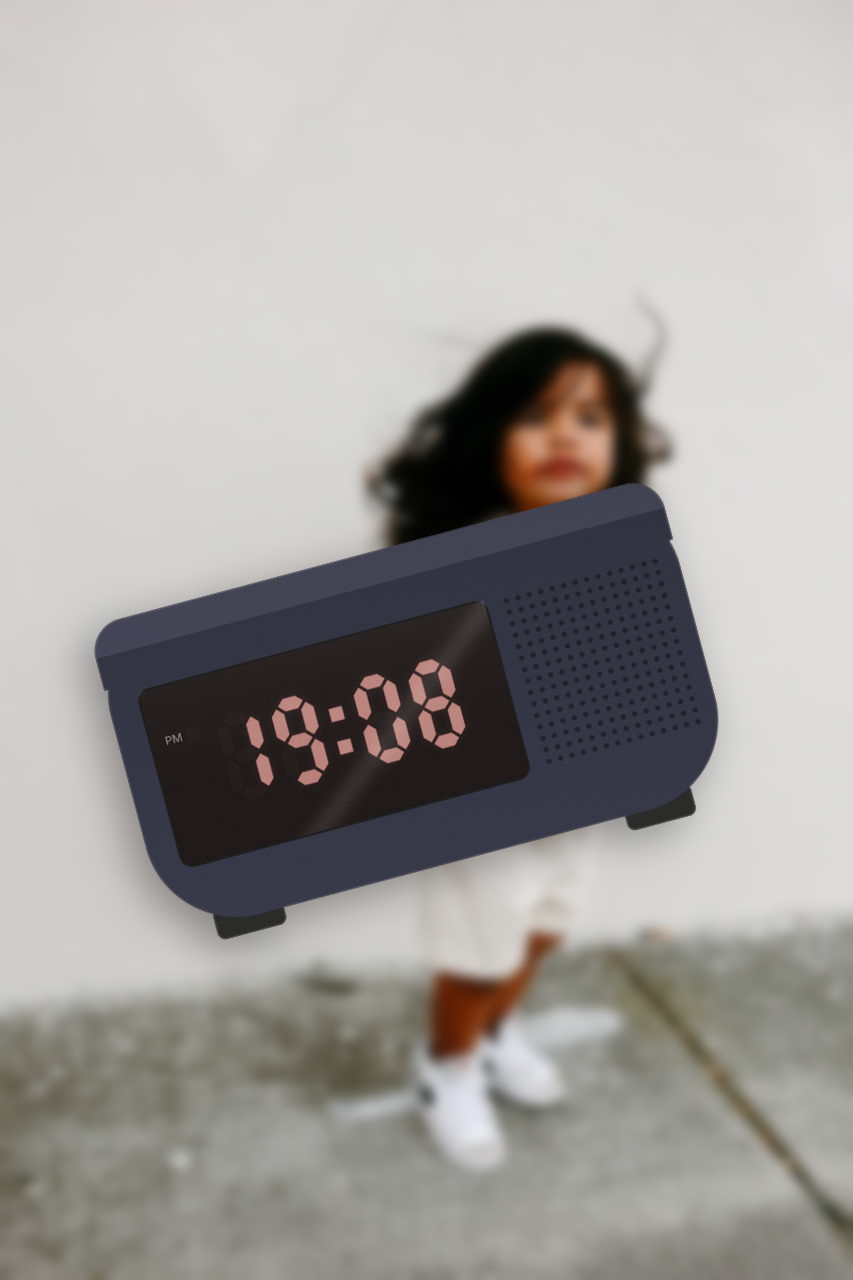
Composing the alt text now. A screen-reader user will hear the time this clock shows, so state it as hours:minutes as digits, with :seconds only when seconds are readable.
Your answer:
19:08
